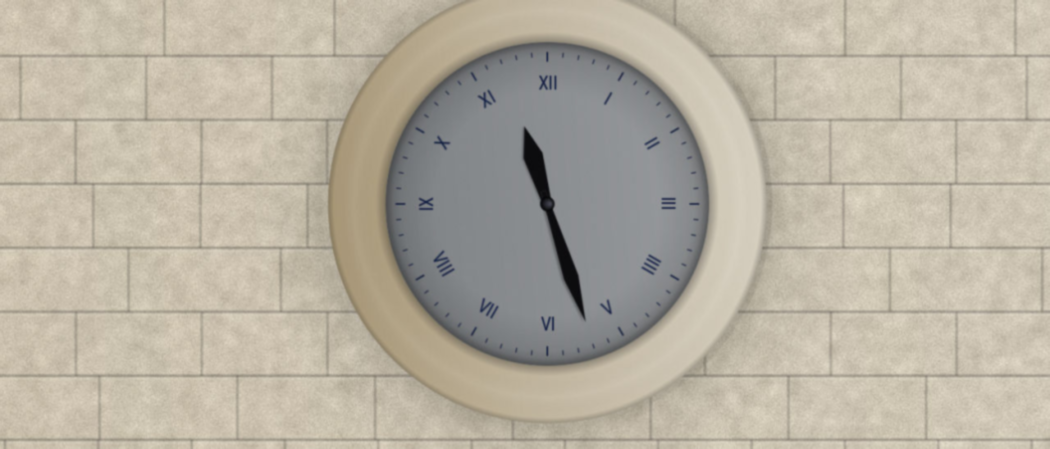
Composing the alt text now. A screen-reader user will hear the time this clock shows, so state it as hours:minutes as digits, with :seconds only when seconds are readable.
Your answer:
11:27
